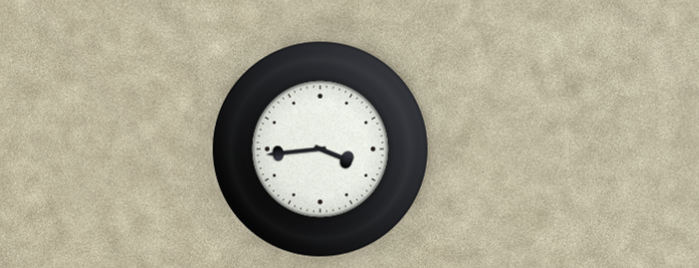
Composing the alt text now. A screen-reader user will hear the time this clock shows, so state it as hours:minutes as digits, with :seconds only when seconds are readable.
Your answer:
3:44
